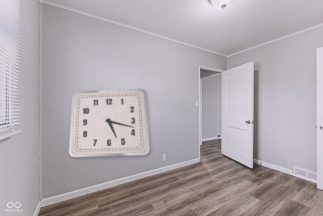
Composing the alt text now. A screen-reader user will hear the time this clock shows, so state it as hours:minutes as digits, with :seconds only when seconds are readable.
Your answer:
5:18
